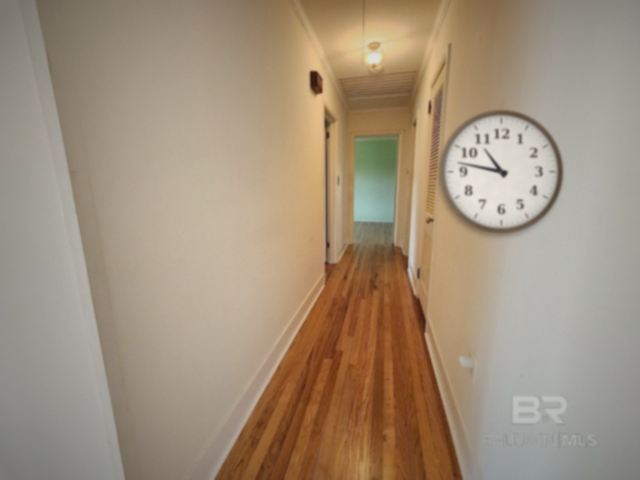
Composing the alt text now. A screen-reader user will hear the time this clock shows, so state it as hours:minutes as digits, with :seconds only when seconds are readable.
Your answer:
10:47
